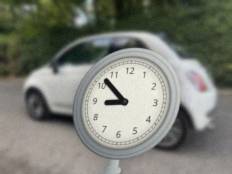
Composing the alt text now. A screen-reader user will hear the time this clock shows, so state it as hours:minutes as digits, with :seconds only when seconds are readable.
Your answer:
8:52
